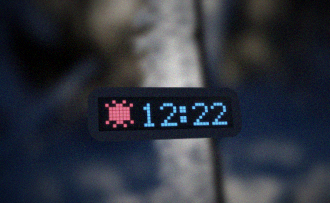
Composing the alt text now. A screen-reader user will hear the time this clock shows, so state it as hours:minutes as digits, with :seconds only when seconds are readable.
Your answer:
12:22
